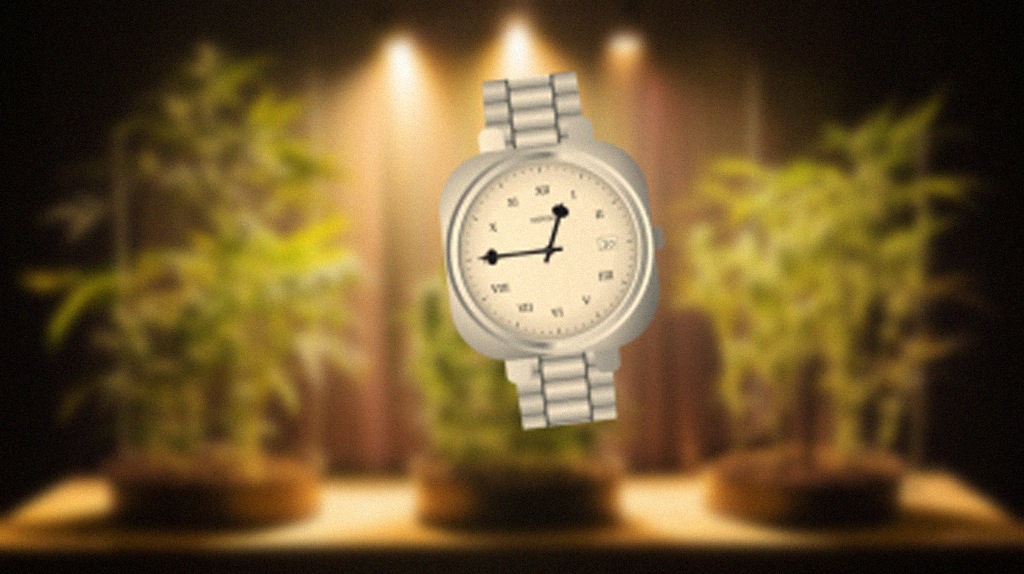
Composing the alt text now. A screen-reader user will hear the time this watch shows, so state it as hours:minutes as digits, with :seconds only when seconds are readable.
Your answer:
12:45
